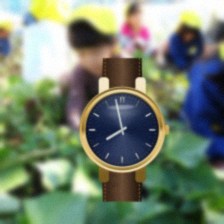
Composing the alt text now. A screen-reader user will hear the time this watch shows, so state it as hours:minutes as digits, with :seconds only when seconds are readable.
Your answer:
7:58
